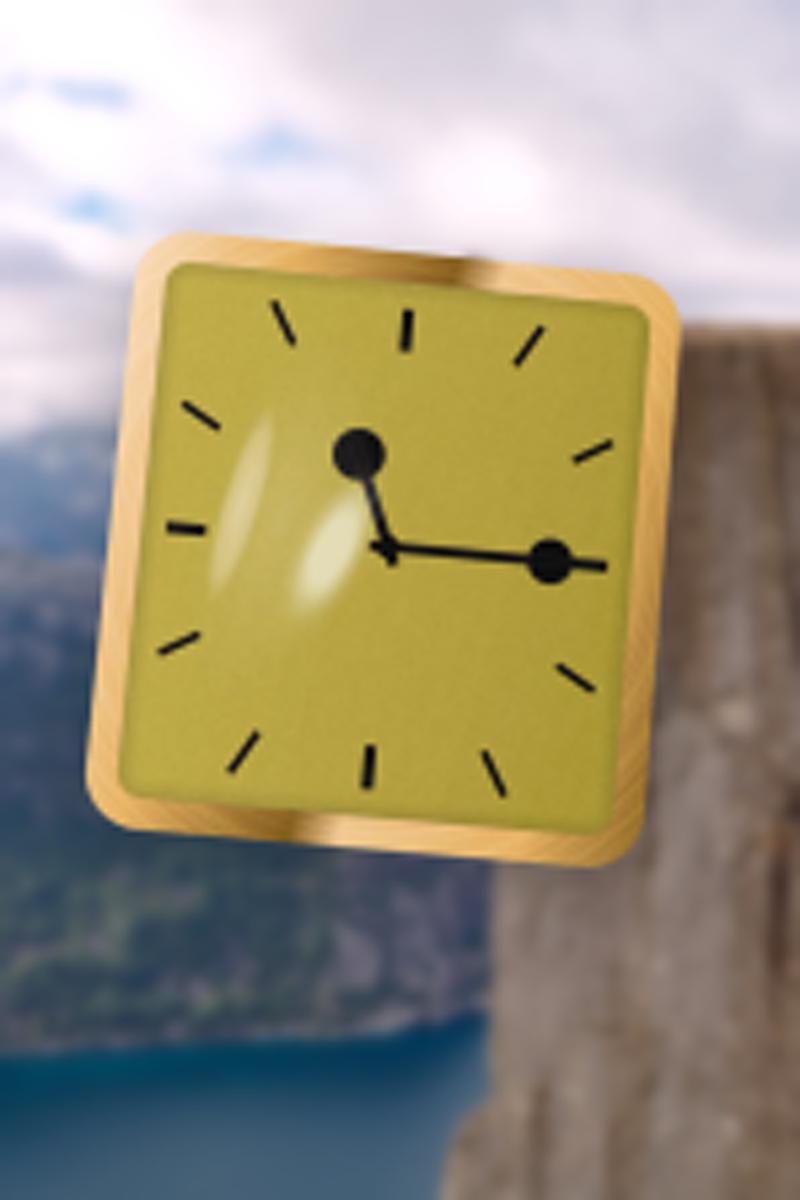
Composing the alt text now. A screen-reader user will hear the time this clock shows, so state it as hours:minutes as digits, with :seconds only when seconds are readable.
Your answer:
11:15
